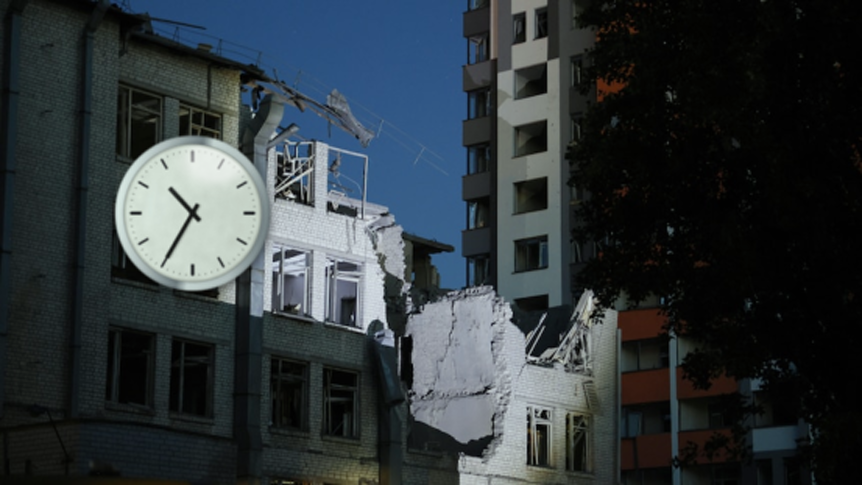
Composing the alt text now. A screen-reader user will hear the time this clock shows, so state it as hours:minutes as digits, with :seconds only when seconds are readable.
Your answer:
10:35
